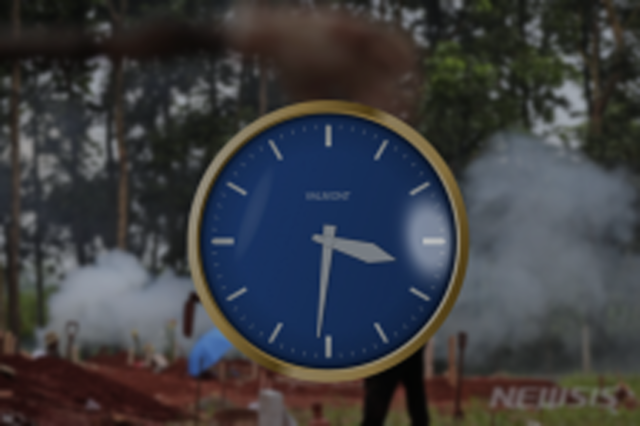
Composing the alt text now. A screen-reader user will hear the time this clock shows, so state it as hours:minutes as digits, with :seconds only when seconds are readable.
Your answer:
3:31
